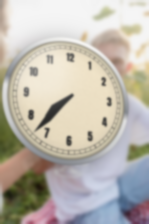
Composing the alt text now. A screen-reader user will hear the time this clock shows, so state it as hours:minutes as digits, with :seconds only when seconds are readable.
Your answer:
7:37
